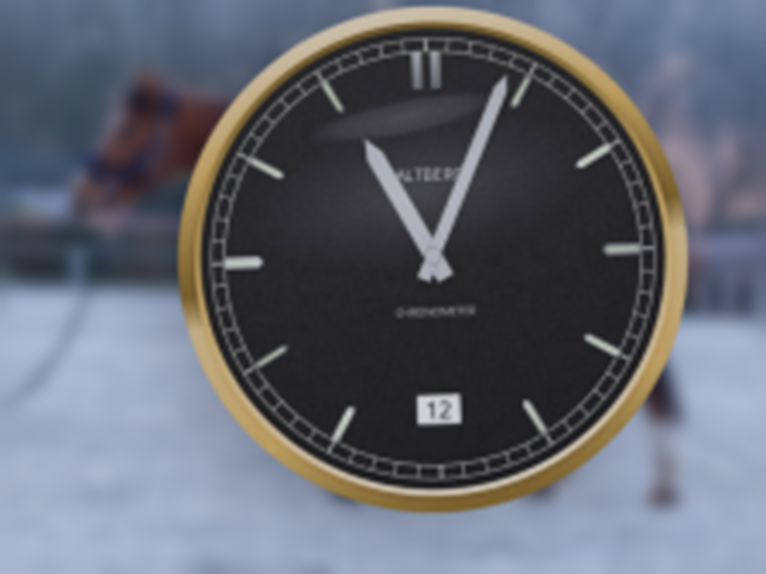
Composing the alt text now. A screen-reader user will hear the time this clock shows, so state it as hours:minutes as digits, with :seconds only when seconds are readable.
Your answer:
11:04
